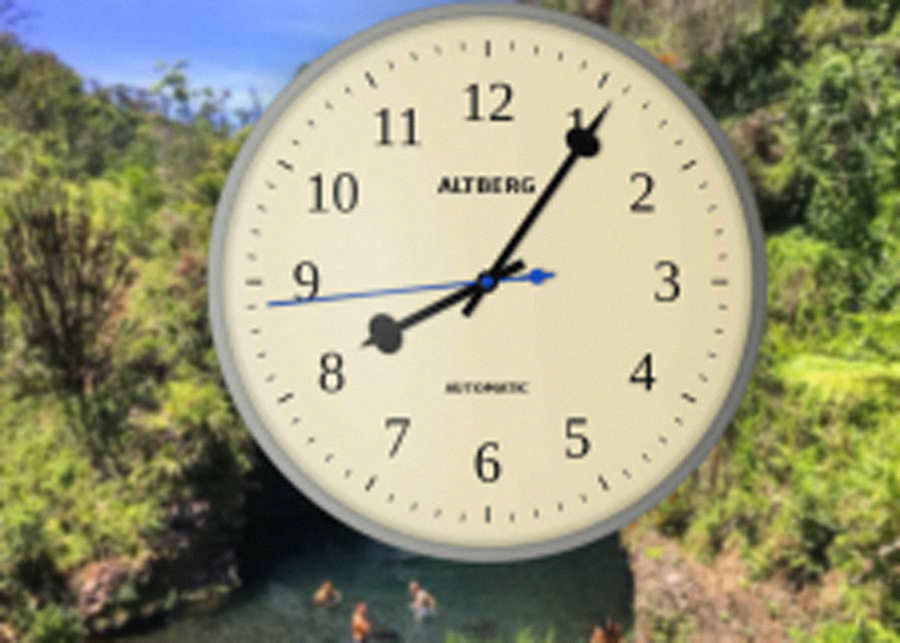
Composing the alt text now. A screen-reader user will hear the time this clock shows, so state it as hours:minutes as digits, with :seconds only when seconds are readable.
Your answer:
8:05:44
